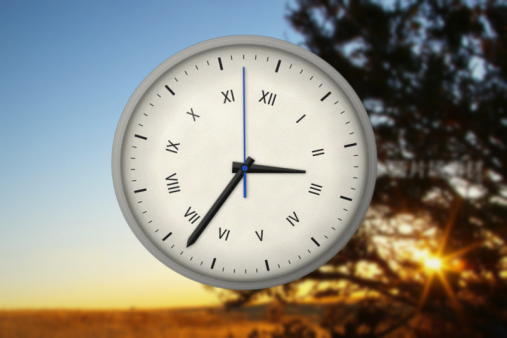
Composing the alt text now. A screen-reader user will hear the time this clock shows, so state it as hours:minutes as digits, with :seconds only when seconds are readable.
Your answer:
2:32:57
